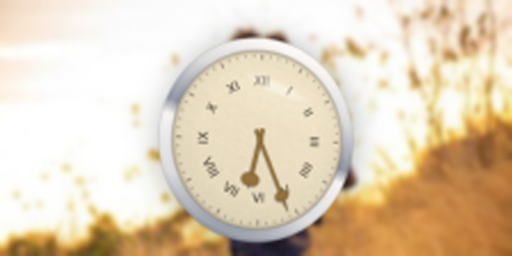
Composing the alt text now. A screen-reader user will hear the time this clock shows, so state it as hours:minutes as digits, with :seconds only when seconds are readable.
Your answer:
6:26
